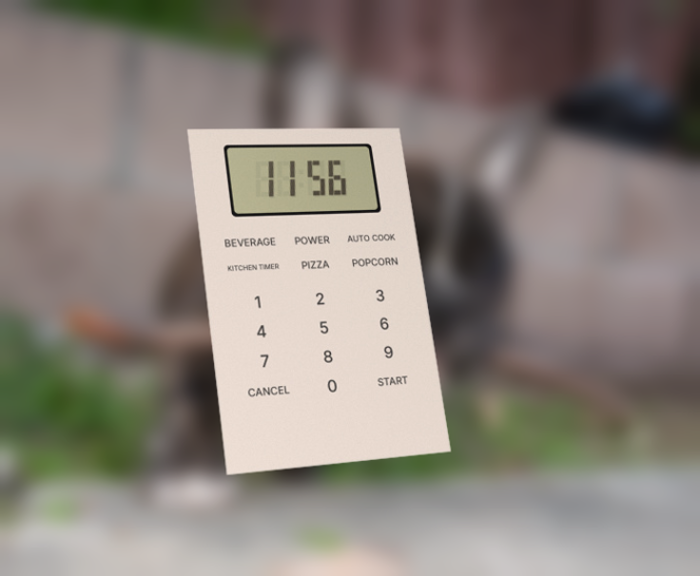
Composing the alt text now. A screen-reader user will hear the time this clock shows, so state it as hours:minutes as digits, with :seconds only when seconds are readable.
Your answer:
11:56
